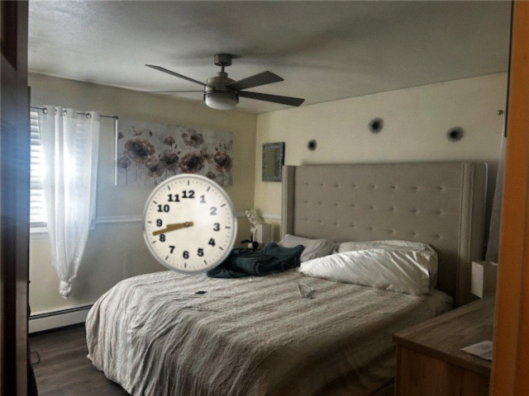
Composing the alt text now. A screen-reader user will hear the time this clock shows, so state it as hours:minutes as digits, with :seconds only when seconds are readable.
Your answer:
8:42
